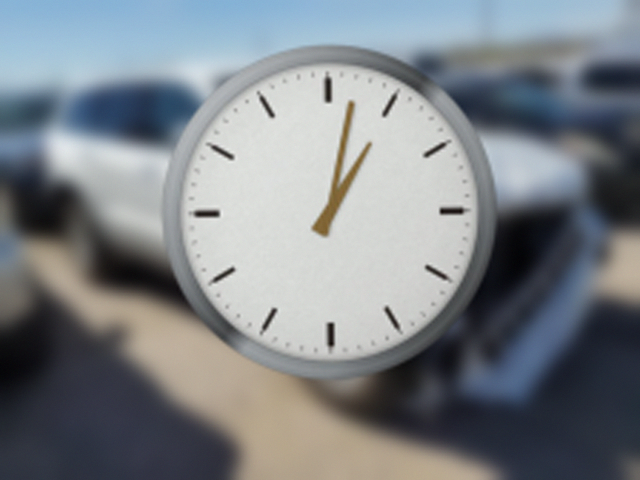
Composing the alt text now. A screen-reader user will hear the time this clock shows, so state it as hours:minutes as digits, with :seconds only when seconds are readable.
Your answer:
1:02
